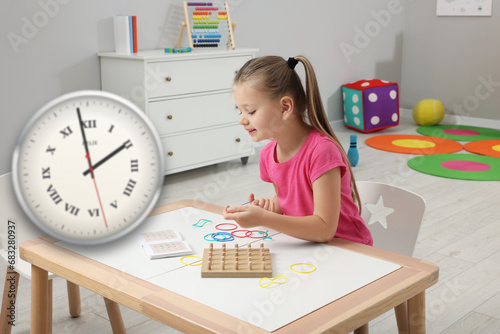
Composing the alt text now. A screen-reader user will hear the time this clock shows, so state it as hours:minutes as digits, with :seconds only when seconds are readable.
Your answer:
1:58:28
